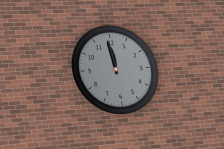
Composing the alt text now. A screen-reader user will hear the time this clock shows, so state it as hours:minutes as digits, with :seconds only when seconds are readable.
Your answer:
11:59
